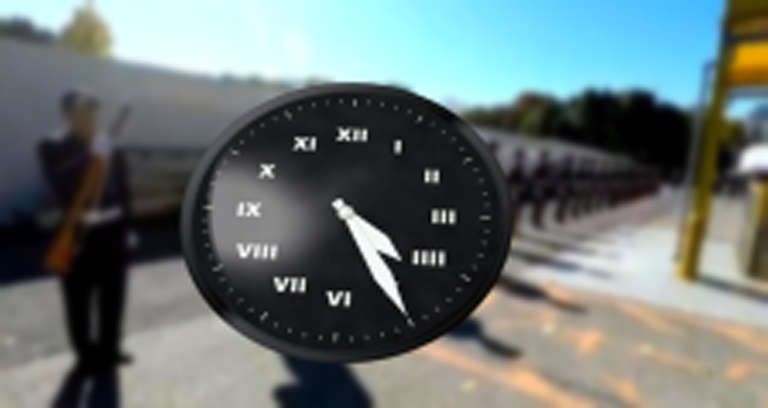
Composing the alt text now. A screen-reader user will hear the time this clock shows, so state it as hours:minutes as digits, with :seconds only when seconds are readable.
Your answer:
4:25
